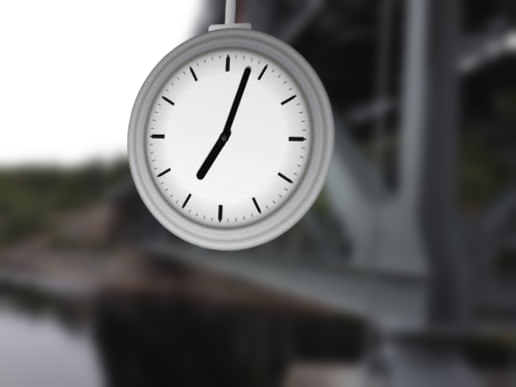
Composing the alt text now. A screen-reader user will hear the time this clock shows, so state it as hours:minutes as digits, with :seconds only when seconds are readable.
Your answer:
7:03
